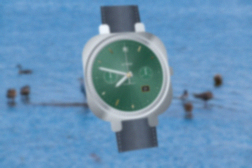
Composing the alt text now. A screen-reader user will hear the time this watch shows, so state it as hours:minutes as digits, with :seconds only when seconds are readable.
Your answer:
7:48
